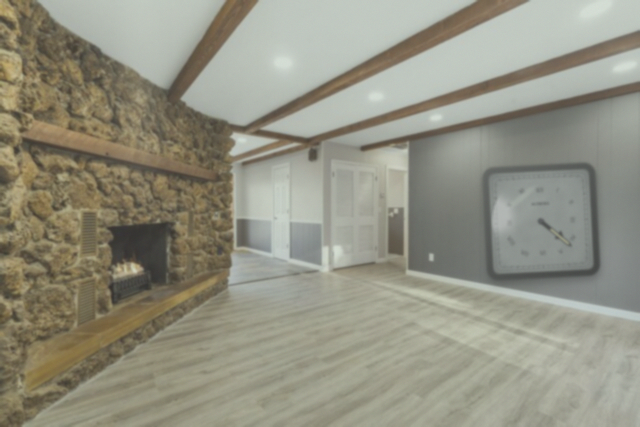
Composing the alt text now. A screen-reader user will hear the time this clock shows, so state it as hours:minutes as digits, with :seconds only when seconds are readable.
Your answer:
4:22
